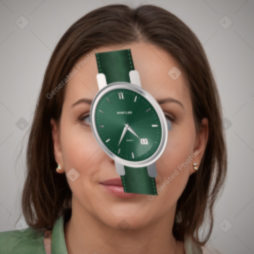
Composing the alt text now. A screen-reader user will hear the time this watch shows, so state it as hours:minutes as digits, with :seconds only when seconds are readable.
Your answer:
4:36
